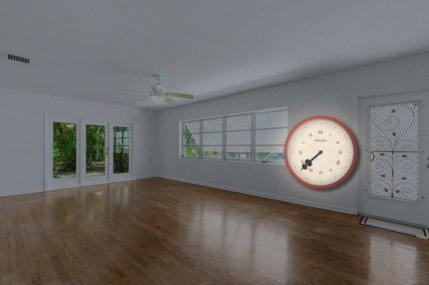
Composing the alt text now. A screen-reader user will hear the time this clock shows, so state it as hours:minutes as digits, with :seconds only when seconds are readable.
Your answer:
7:38
